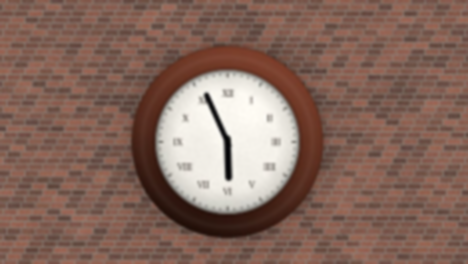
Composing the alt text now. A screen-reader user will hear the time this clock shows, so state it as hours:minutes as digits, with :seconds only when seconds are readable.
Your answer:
5:56
